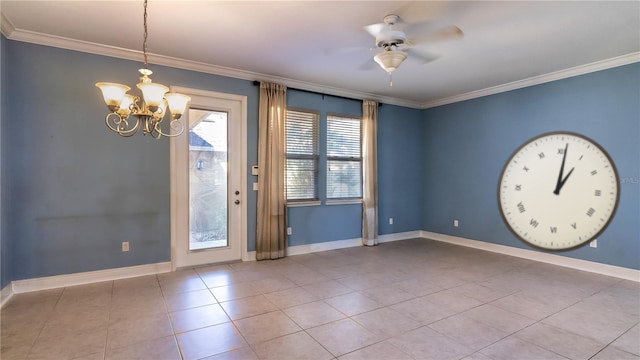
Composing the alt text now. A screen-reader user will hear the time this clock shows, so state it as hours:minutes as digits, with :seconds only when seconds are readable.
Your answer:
1:01
